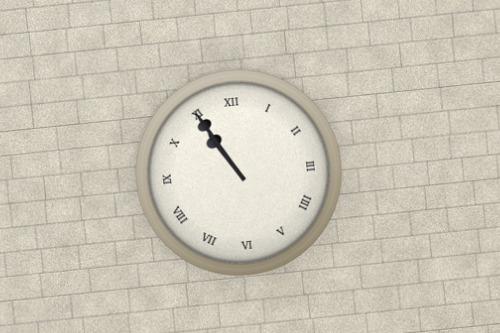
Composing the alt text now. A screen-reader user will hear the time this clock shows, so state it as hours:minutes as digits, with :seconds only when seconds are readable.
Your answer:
10:55
